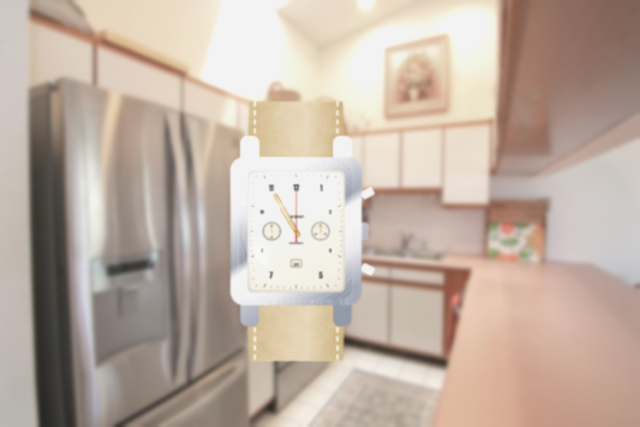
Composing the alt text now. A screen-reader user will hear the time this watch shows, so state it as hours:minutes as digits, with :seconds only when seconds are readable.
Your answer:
10:55
